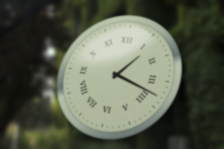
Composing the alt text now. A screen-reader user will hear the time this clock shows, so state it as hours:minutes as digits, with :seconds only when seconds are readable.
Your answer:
1:18
